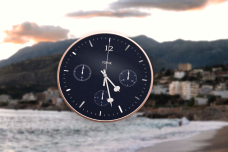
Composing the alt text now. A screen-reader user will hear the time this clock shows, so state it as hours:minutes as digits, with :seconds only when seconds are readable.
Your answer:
4:27
